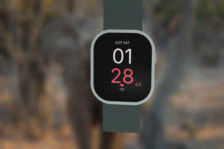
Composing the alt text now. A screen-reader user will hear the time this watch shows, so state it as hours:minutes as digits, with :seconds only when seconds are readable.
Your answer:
1:28
